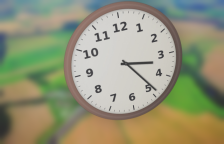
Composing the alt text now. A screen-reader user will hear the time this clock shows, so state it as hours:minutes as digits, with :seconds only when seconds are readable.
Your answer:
3:24
